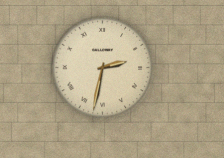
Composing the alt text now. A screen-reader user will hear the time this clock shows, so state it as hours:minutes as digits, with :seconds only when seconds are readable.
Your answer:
2:32
